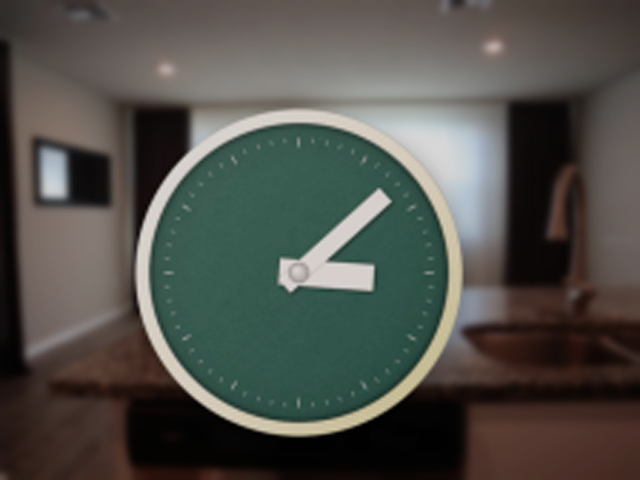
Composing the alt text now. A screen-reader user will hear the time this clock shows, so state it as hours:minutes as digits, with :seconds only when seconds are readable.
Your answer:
3:08
